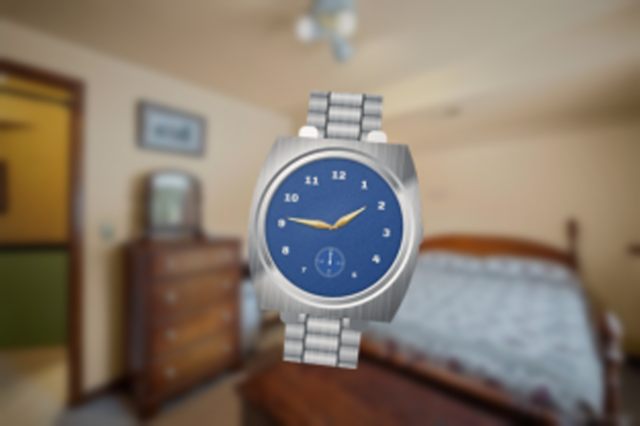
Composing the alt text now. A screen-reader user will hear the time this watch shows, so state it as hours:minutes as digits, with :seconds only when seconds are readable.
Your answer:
1:46
